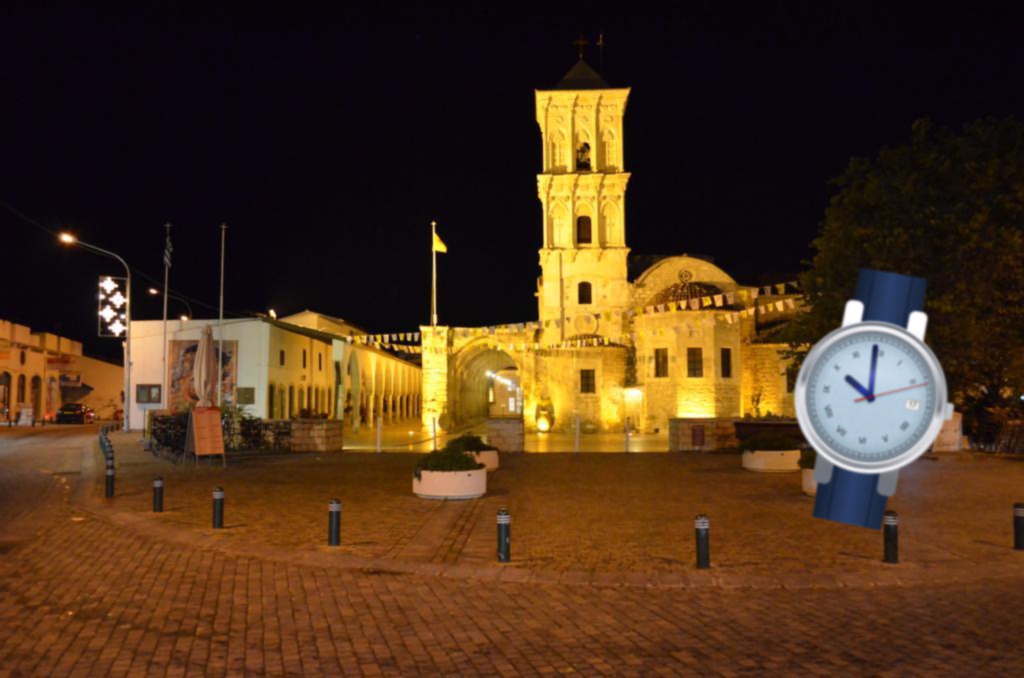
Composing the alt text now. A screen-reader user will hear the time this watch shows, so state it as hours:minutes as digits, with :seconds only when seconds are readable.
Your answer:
9:59:11
